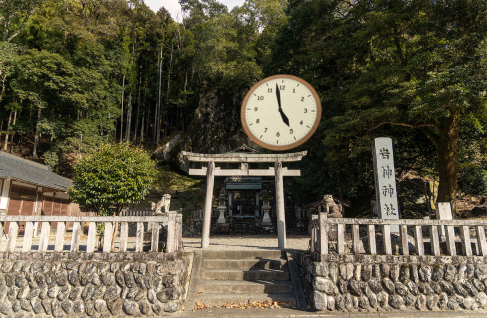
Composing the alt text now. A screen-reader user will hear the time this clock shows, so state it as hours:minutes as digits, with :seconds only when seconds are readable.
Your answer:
4:58
